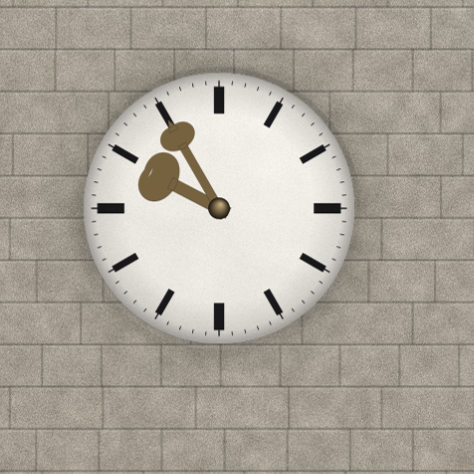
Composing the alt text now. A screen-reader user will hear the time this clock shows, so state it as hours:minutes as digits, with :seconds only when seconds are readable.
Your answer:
9:55
